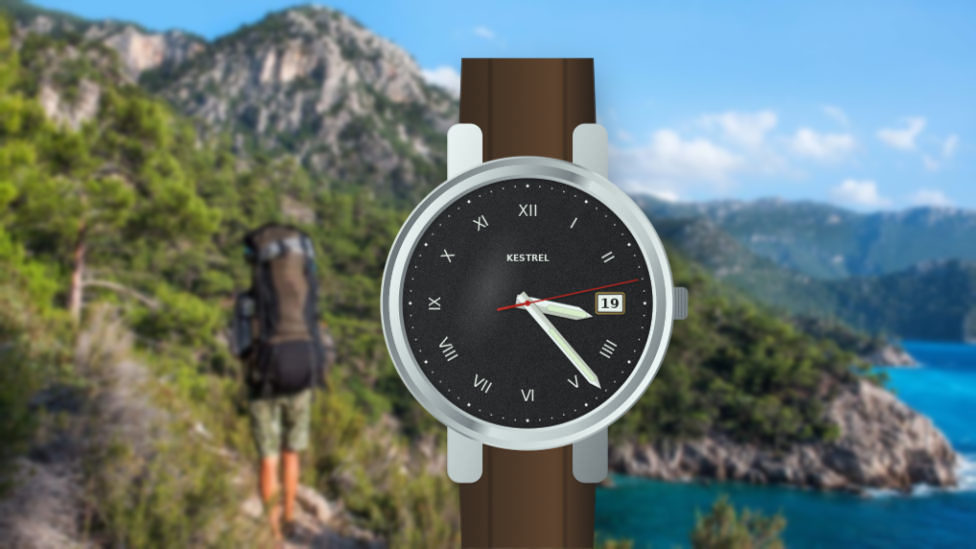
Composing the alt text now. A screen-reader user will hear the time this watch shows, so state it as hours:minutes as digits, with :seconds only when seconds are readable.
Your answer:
3:23:13
